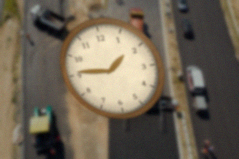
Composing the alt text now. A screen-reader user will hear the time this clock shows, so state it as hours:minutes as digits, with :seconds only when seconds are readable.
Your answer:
1:46
